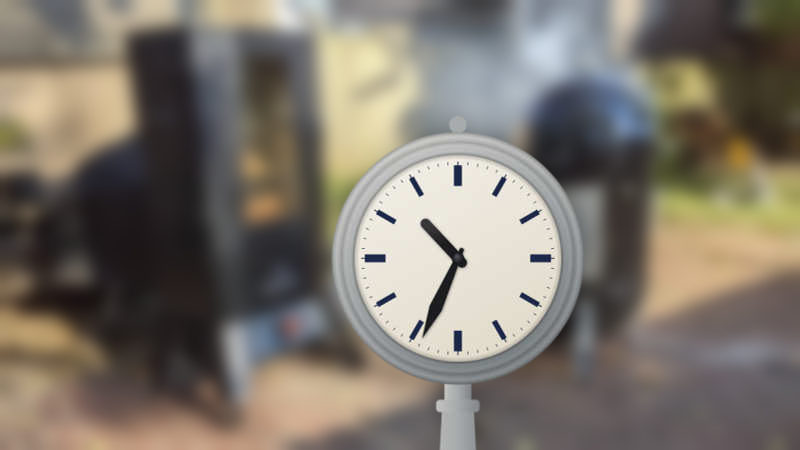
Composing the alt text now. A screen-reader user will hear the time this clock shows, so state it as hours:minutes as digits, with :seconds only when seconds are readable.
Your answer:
10:34
